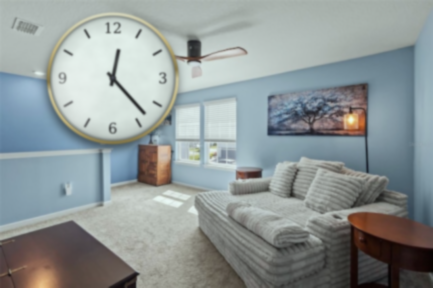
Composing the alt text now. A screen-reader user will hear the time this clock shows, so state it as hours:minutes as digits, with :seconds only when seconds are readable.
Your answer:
12:23
